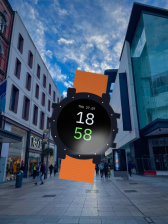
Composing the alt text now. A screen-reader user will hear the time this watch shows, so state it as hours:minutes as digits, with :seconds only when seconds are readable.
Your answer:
18:58
